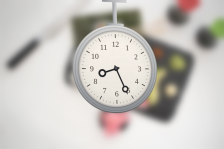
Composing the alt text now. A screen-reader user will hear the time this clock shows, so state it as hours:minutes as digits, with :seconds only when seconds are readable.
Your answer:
8:26
